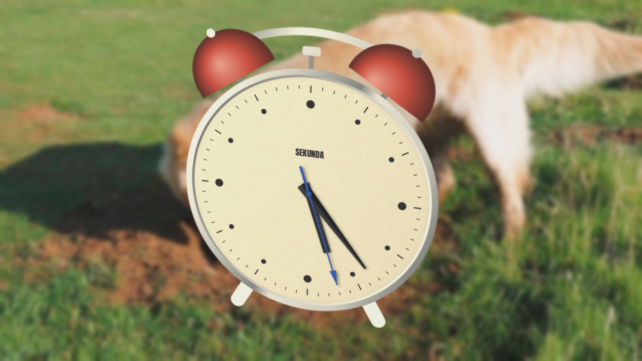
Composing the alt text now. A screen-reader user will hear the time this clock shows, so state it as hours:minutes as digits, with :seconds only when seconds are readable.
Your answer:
5:23:27
